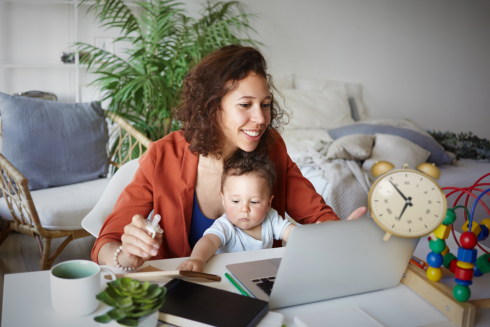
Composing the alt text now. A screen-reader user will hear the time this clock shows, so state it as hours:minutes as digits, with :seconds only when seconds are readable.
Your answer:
6:54
